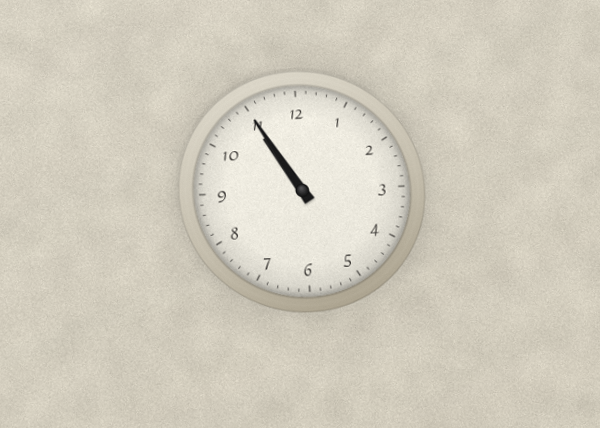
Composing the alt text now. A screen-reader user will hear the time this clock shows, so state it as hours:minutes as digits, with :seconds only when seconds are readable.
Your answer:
10:55
